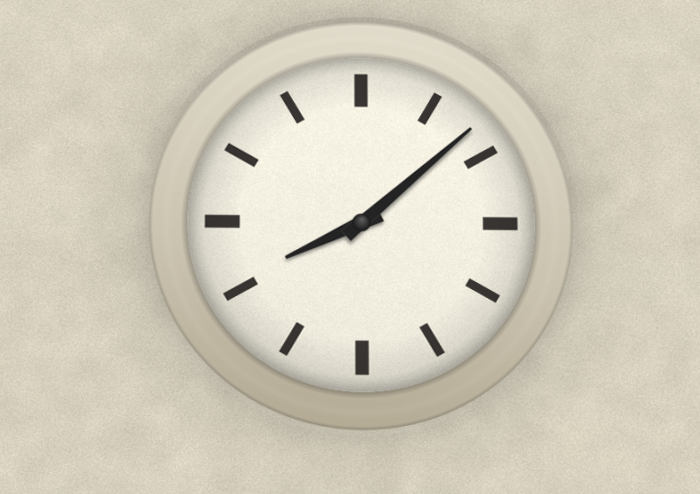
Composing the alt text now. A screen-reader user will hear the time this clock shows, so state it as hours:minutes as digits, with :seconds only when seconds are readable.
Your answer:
8:08
